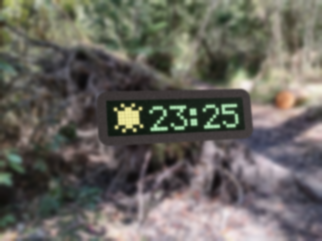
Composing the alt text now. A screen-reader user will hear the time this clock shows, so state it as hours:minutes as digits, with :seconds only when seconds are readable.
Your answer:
23:25
